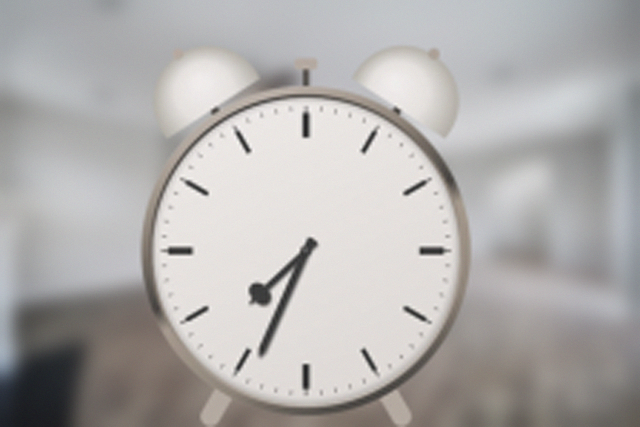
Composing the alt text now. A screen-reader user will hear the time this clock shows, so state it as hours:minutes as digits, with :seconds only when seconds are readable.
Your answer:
7:34
